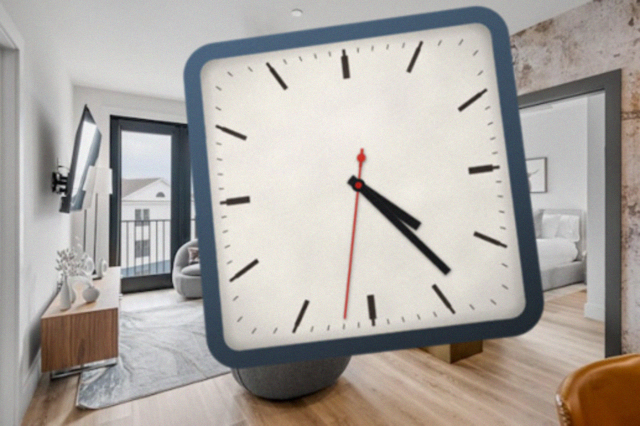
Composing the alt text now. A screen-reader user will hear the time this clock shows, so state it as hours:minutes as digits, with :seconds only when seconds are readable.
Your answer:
4:23:32
